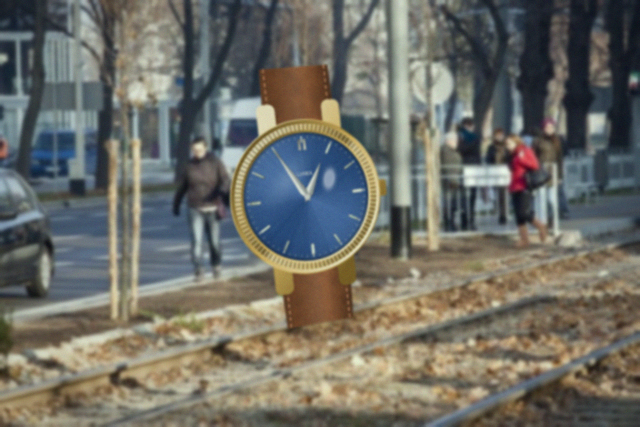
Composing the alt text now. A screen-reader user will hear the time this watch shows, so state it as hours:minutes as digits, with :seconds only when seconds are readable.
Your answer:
12:55
